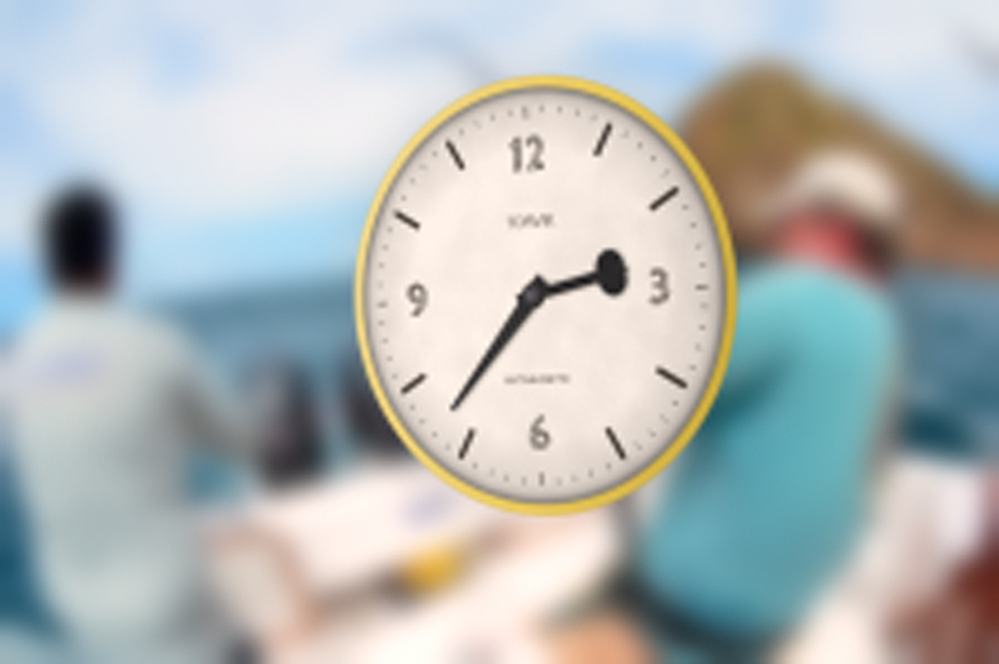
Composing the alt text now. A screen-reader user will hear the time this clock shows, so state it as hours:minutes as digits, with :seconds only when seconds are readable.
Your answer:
2:37
